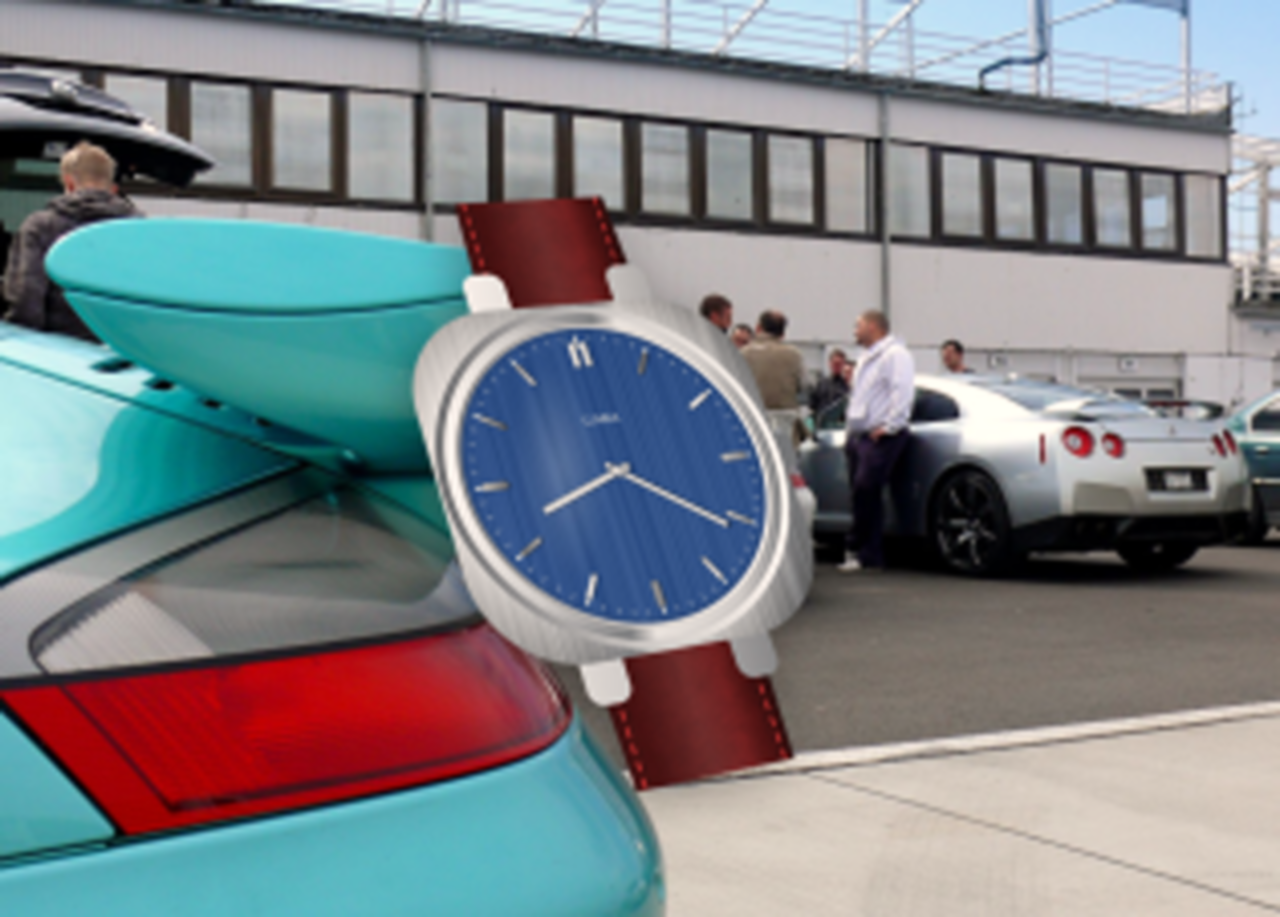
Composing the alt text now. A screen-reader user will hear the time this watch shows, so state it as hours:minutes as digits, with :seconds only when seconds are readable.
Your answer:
8:21
